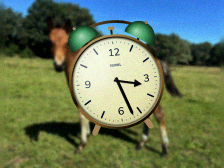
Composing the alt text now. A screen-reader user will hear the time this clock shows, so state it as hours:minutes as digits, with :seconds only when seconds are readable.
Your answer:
3:27
